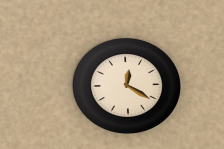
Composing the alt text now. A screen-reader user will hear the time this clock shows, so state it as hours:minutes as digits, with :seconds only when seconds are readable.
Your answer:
12:21
